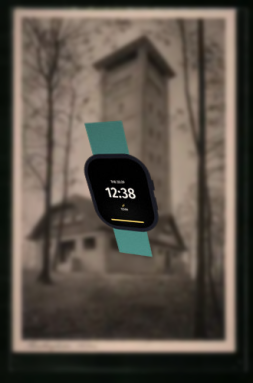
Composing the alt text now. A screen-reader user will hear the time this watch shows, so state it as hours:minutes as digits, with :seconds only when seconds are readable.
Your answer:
12:38
